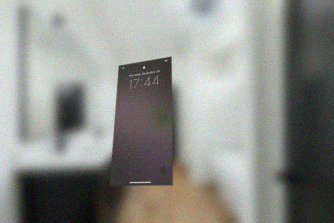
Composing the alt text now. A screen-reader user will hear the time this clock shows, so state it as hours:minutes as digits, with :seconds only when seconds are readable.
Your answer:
17:44
